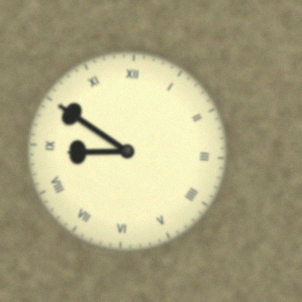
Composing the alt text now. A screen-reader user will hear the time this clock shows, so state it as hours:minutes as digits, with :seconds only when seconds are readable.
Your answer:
8:50
